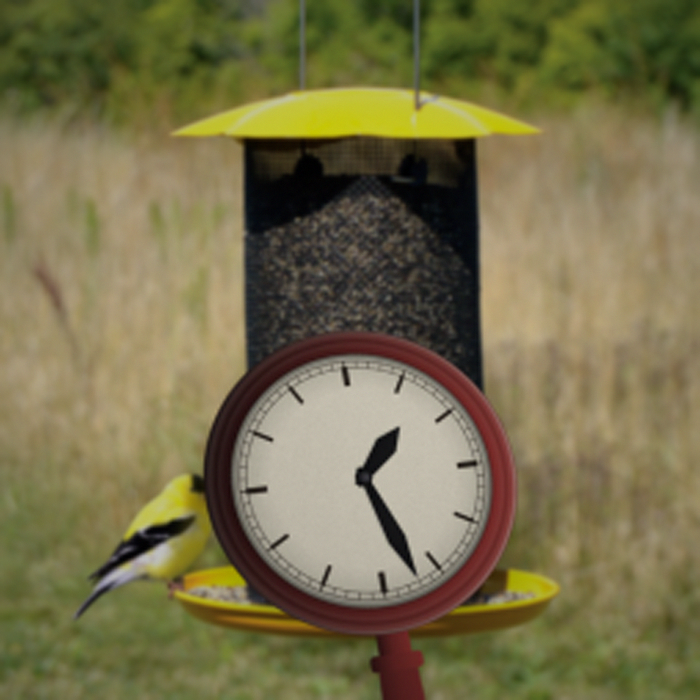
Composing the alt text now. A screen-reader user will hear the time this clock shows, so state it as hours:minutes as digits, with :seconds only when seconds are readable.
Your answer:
1:27
